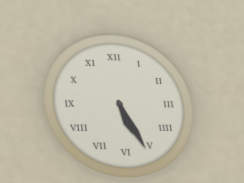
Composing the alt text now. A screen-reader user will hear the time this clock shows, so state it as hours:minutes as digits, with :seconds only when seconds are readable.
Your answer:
5:26
